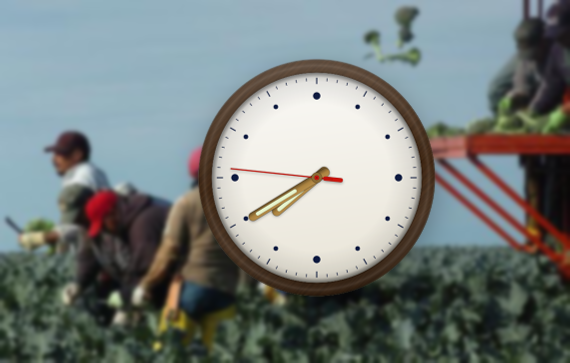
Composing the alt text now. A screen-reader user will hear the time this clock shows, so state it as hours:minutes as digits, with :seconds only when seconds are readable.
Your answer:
7:39:46
